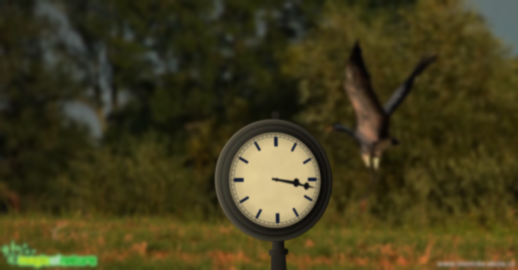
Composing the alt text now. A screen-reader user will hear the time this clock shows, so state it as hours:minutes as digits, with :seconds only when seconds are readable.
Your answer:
3:17
